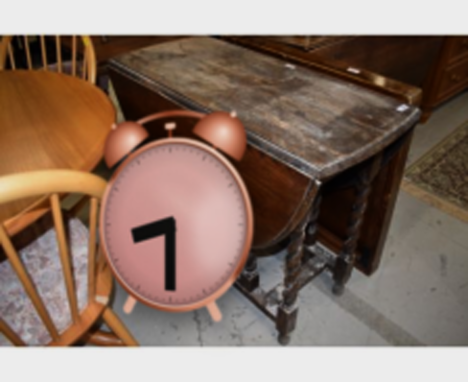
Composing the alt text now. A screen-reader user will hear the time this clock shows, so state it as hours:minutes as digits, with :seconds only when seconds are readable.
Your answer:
8:30
